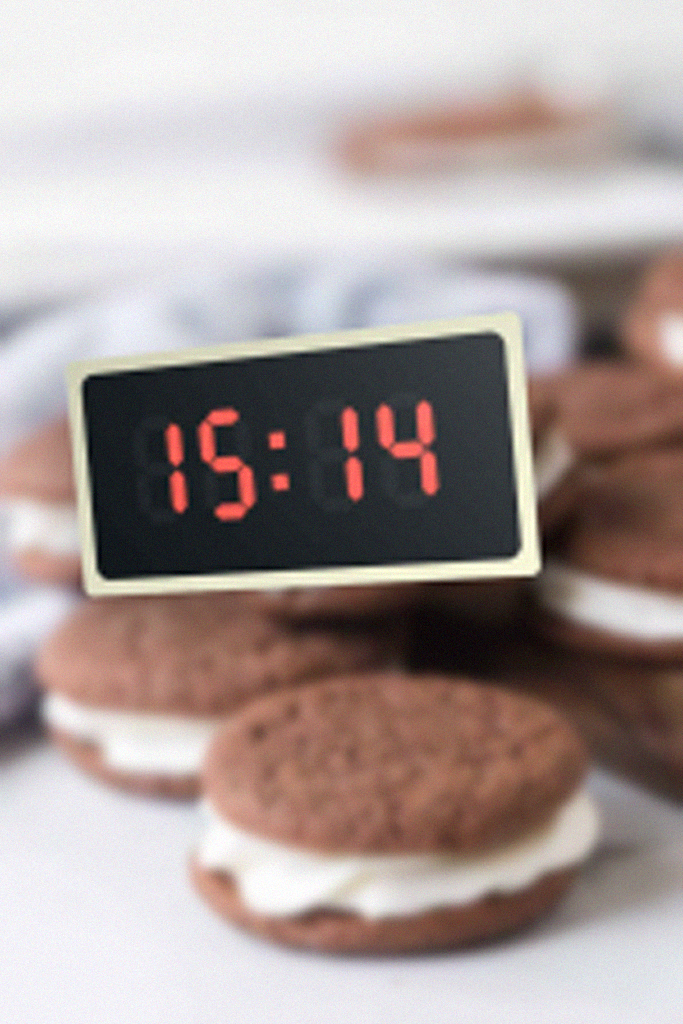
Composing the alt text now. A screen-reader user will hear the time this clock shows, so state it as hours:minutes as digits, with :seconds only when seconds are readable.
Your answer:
15:14
